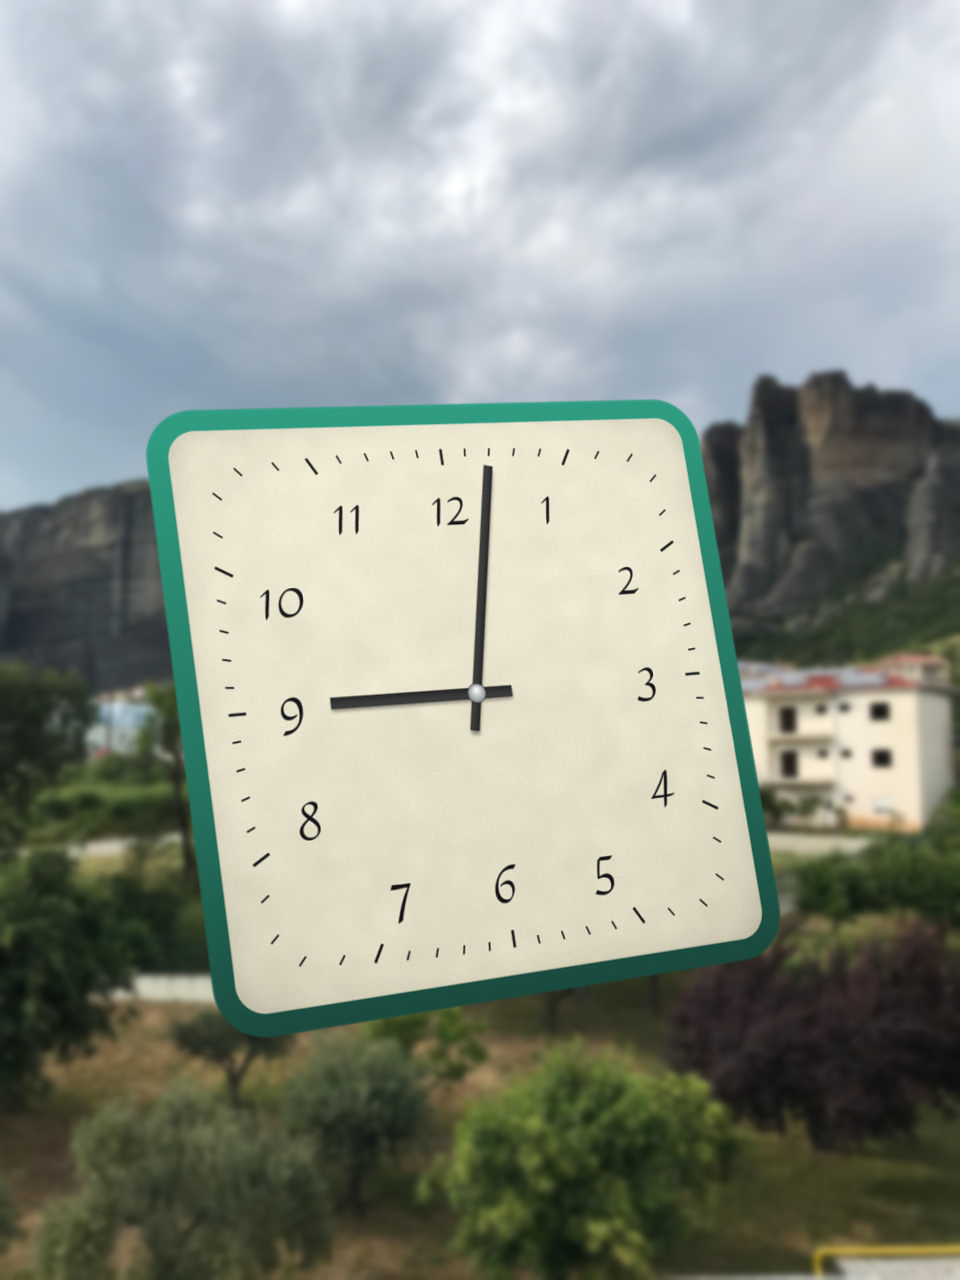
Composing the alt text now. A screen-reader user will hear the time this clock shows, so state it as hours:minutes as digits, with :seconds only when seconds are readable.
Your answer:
9:02
